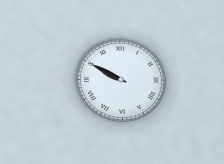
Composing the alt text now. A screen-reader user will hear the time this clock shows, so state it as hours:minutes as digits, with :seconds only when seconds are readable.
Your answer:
9:50
